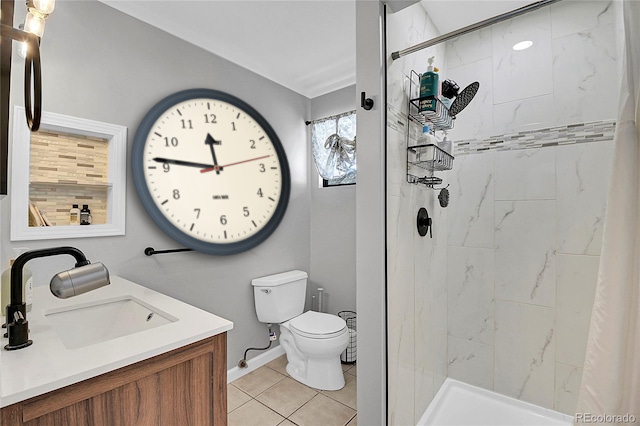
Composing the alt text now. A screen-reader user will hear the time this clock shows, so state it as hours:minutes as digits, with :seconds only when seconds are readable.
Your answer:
11:46:13
